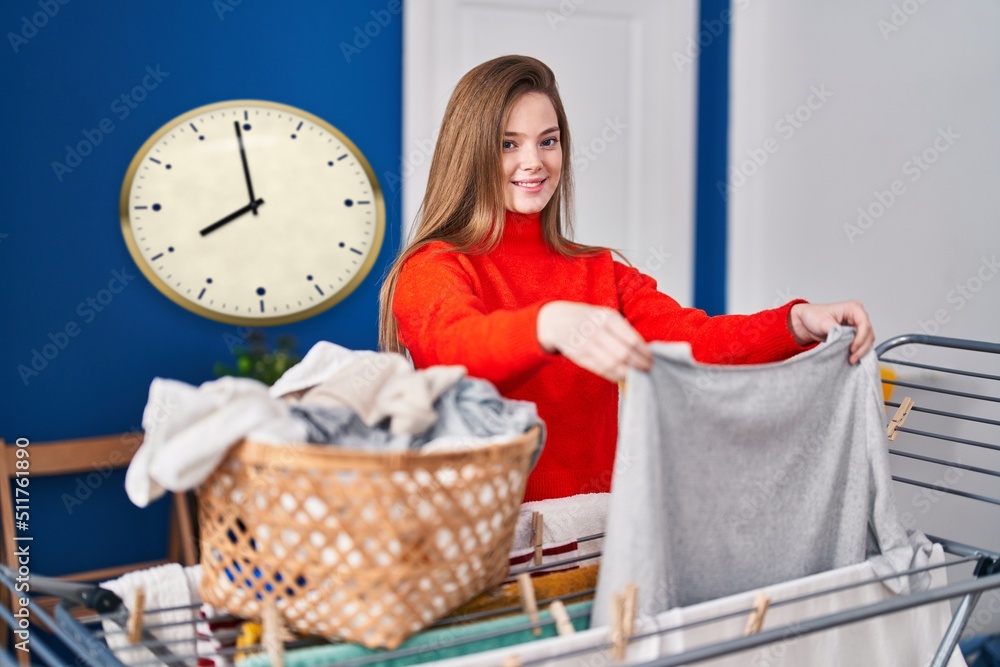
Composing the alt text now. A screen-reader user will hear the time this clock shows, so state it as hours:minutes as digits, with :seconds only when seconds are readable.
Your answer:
7:59
